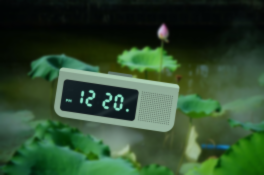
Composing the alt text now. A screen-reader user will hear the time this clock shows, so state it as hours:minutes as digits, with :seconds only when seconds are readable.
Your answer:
12:20
